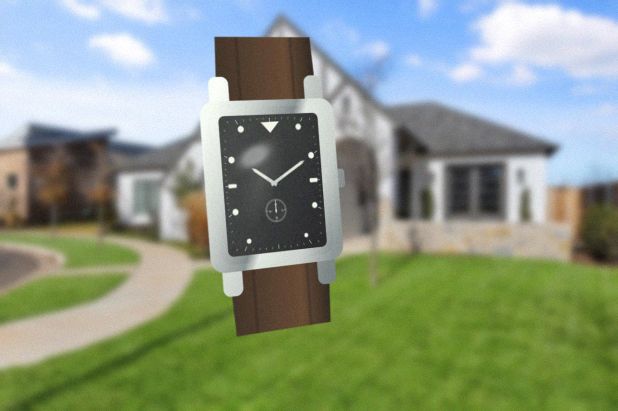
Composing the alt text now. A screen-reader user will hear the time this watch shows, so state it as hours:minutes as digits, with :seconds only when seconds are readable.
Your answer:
10:10
